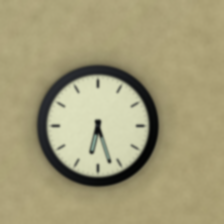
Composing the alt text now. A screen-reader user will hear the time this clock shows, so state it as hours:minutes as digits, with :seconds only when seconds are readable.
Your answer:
6:27
